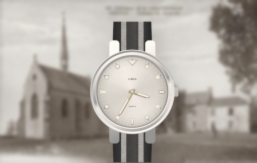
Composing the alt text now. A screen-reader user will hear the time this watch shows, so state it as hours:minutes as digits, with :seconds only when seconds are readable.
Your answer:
3:35
